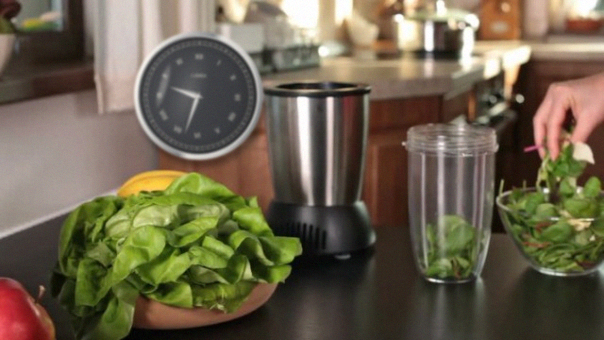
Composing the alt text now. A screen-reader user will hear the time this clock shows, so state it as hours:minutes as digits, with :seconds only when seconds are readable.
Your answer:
9:33
